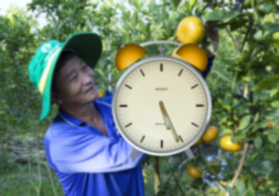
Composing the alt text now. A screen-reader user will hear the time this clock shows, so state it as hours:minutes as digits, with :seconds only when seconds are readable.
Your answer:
5:26
